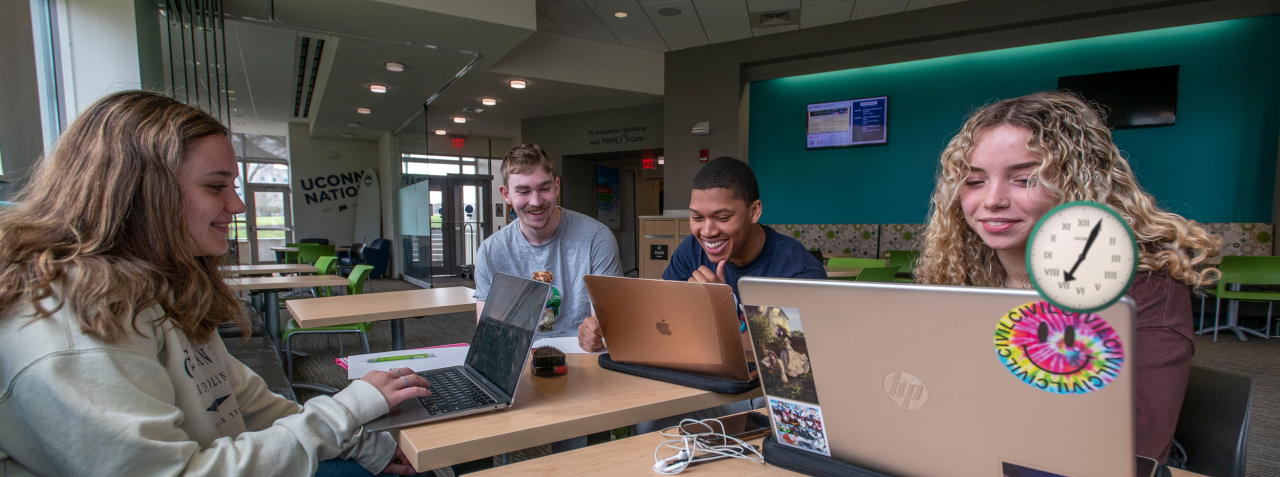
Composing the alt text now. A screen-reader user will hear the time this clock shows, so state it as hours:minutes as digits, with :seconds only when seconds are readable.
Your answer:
7:04
